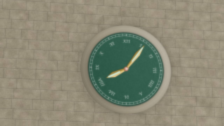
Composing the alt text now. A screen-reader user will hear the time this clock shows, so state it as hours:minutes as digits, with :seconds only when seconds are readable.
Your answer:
8:06
